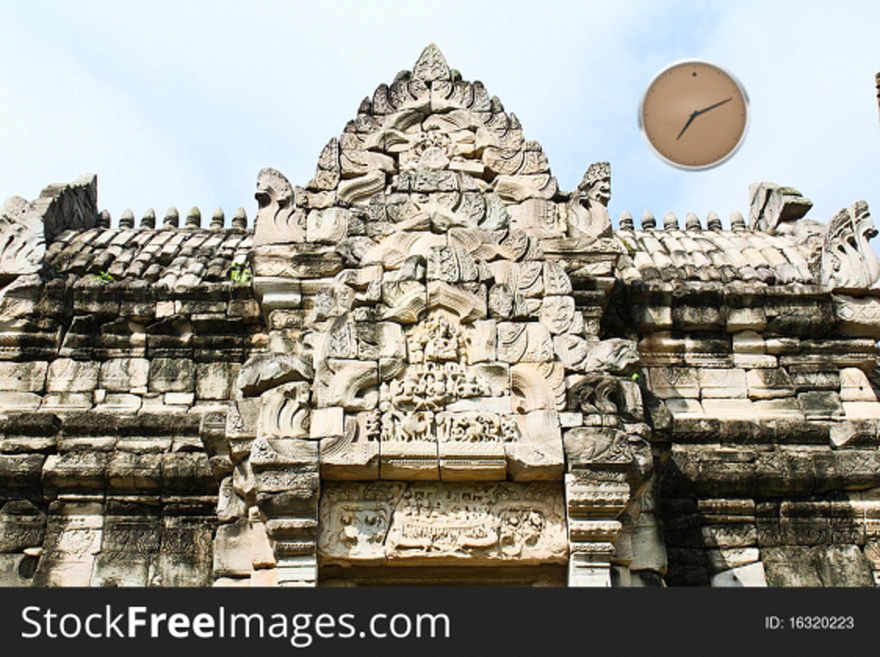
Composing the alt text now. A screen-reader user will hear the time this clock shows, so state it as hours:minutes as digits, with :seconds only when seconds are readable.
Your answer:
7:11
